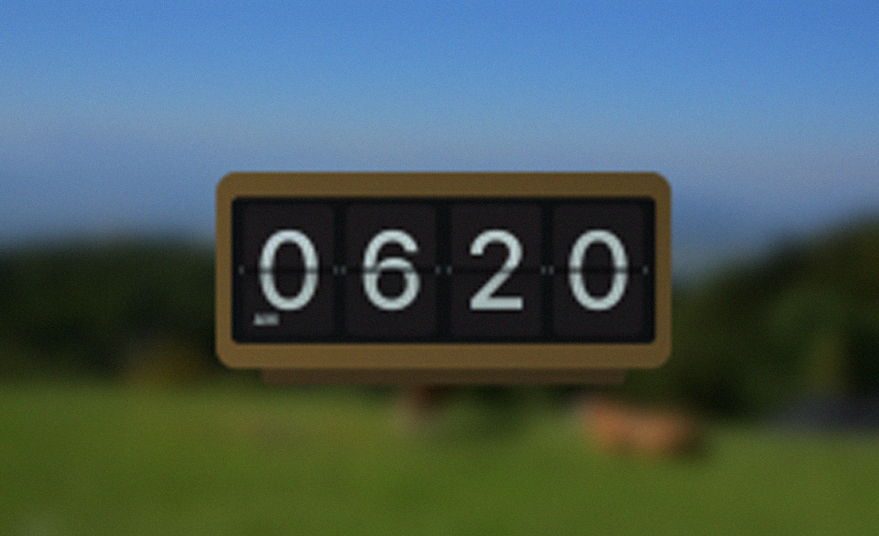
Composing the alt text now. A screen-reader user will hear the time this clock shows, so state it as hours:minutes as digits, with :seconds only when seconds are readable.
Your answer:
6:20
